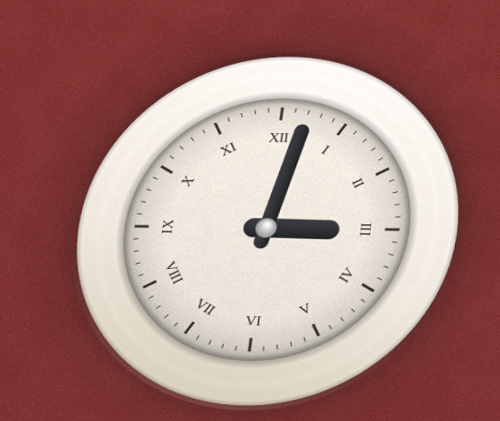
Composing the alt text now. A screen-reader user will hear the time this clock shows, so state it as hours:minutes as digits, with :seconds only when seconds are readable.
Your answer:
3:02
